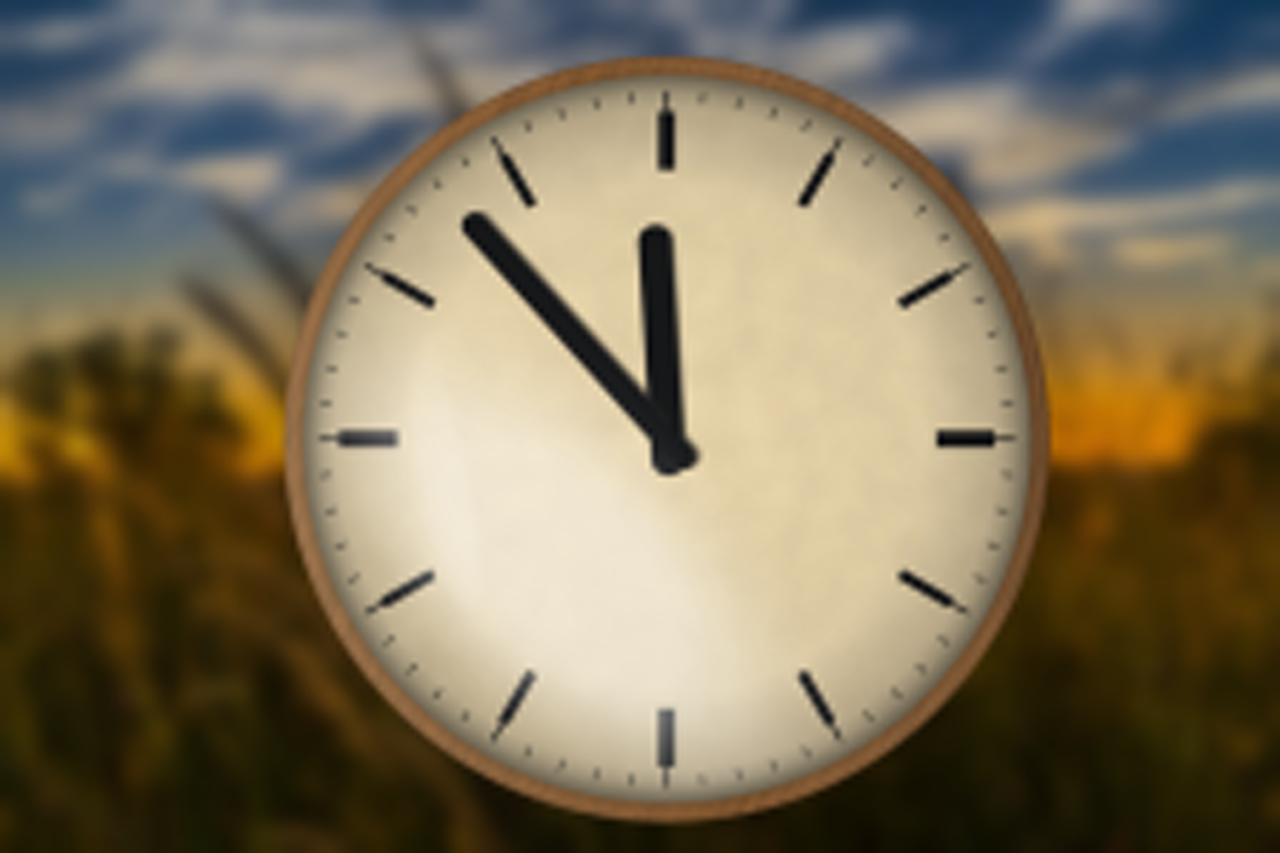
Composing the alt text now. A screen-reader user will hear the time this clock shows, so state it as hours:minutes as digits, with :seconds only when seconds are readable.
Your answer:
11:53
